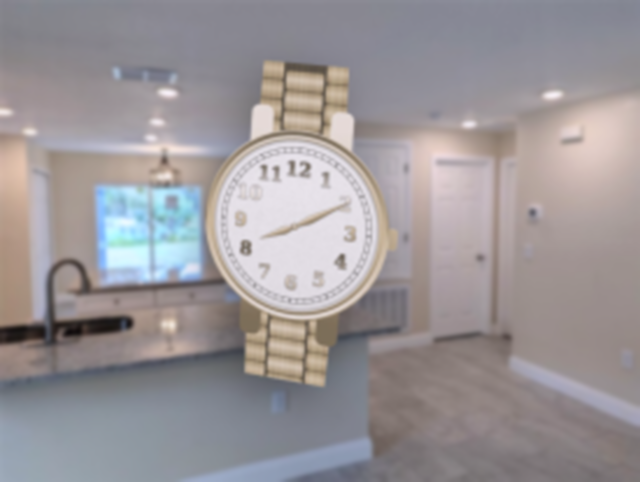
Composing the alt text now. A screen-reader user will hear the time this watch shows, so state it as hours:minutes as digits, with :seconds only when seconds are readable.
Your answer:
8:10
